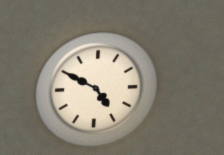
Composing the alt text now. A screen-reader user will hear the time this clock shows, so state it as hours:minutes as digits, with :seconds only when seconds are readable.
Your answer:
4:50
